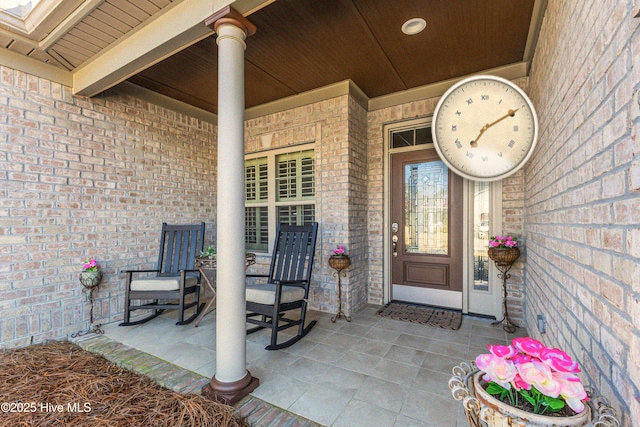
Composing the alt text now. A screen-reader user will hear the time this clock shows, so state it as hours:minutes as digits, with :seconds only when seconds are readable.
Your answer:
7:10
